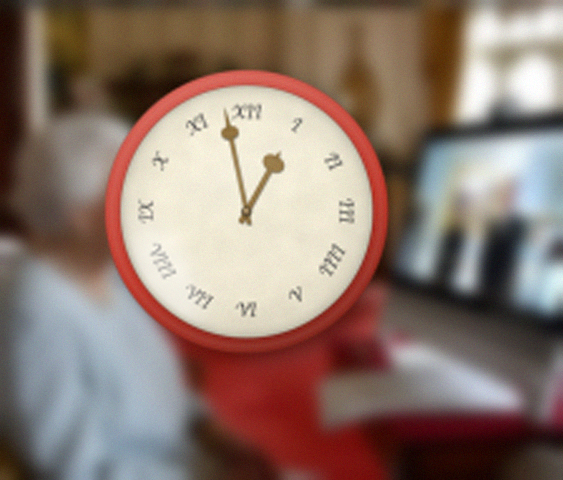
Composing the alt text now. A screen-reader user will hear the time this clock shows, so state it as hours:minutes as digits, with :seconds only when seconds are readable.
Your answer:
12:58
